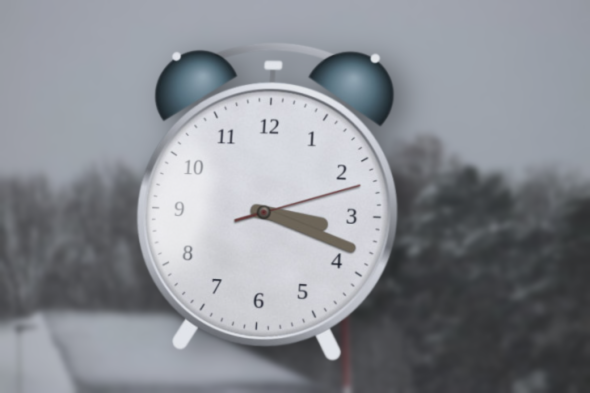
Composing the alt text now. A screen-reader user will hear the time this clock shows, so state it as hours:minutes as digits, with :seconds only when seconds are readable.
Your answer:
3:18:12
